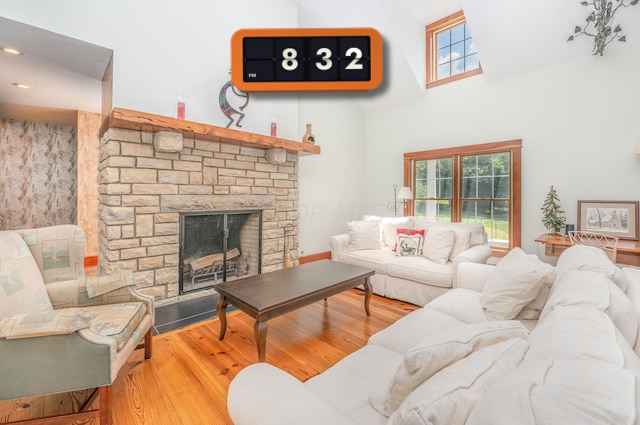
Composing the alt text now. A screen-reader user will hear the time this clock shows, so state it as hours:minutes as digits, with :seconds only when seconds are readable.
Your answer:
8:32
